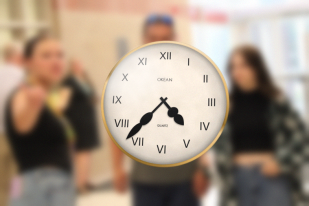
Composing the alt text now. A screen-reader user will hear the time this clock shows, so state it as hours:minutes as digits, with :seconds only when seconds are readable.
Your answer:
4:37
